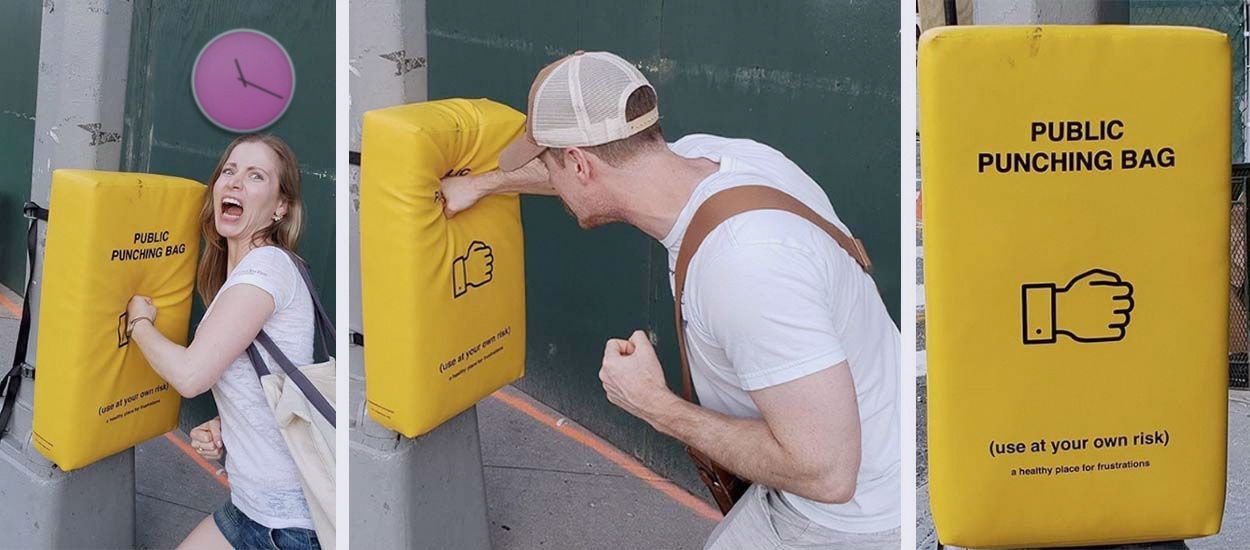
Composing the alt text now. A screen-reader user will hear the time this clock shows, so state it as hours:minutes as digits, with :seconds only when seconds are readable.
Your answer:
11:19
